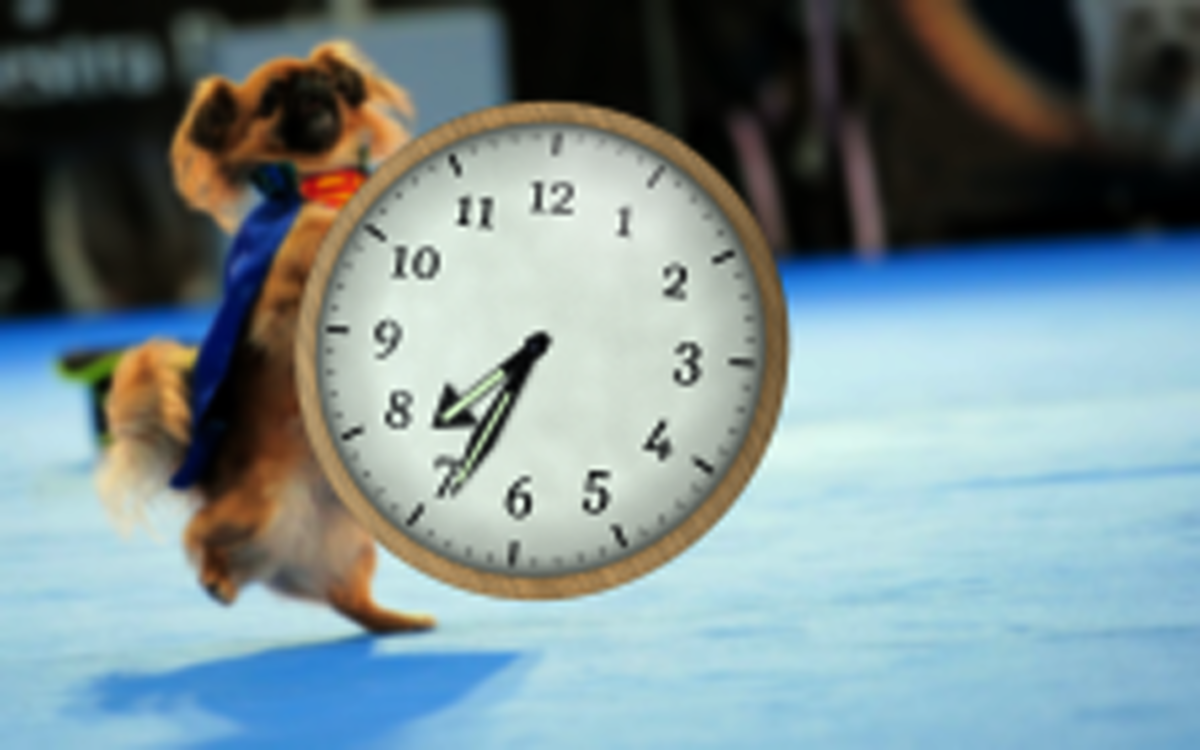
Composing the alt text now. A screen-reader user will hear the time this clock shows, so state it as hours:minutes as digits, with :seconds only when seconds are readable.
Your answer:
7:34
